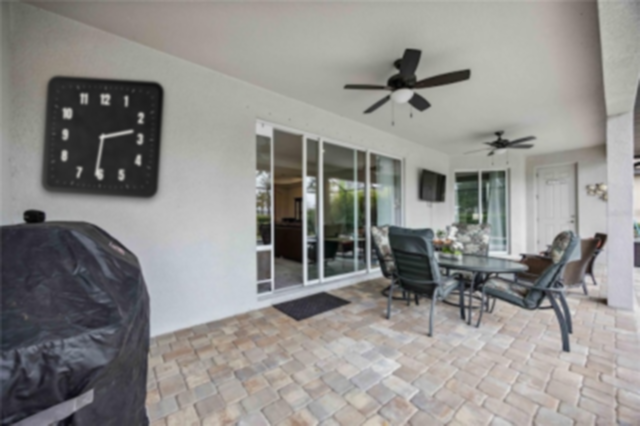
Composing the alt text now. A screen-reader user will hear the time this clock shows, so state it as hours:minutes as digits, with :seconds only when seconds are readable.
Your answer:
2:31
